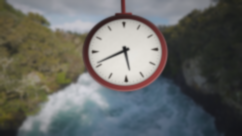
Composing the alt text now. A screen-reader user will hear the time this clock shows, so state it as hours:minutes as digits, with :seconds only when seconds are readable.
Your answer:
5:41
